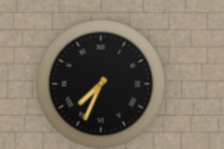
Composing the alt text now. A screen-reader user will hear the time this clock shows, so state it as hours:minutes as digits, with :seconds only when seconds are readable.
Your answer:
7:34
